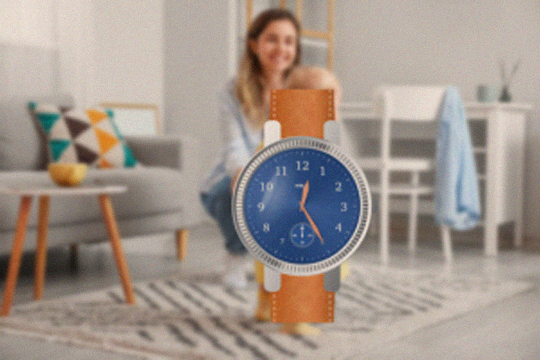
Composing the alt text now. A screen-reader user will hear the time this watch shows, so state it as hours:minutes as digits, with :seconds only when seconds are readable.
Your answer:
12:25
